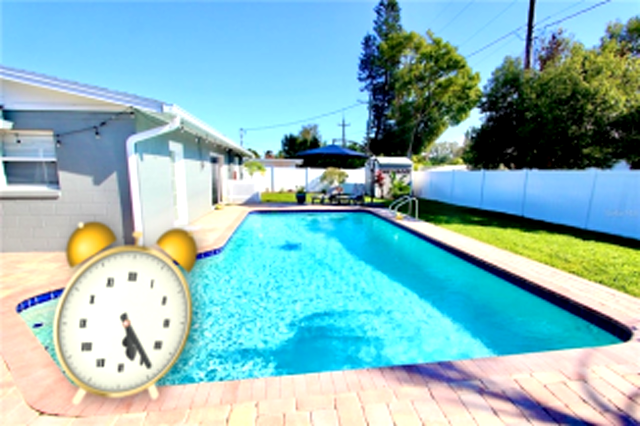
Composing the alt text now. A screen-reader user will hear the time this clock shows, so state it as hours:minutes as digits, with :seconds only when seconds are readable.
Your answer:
5:24
